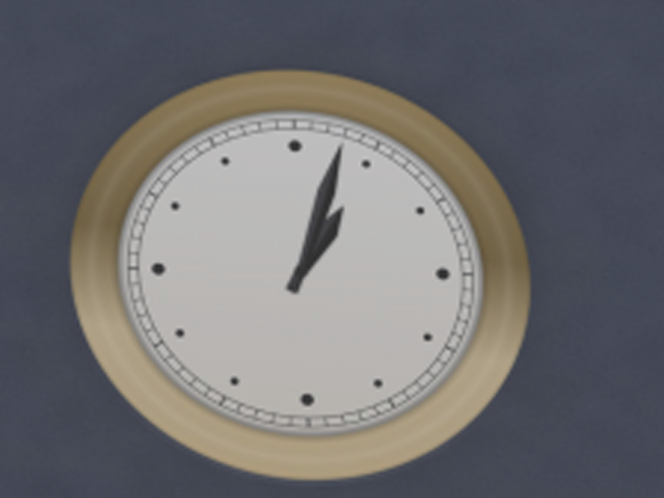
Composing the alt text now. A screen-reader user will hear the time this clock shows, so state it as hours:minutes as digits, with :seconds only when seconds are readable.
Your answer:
1:03
